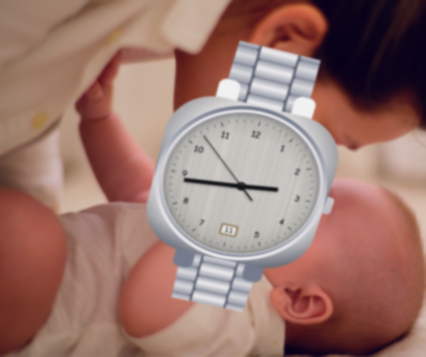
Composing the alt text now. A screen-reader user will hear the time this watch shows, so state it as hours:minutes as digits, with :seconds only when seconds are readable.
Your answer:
2:43:52
